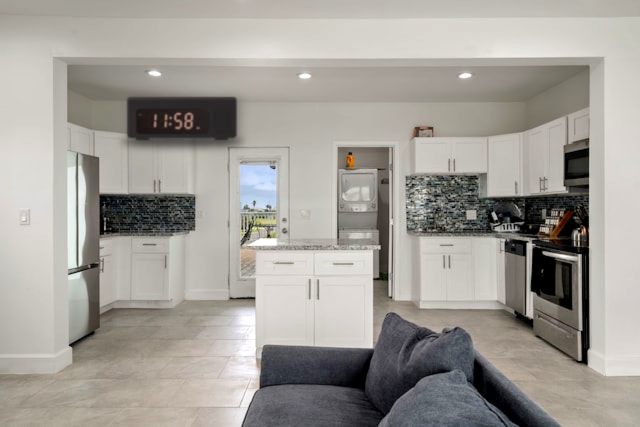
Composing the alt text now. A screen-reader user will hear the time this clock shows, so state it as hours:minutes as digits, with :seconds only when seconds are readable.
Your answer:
11:58
